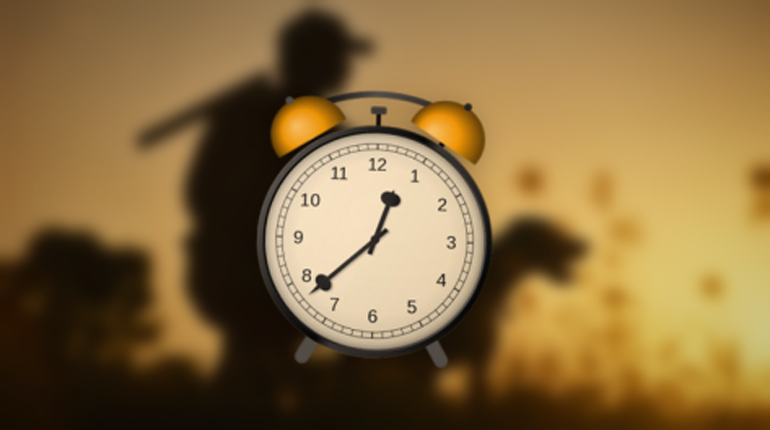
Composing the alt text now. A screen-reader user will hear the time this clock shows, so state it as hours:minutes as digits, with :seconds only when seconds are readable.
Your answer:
12:38
